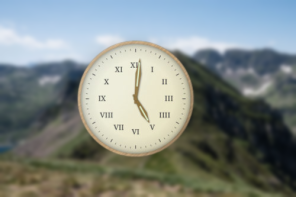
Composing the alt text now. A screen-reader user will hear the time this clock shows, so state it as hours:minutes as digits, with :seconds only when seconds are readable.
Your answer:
5:01
